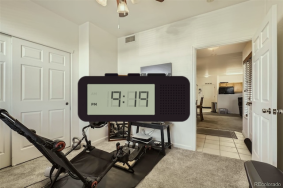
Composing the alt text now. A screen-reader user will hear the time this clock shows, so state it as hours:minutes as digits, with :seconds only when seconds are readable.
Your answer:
9:19
